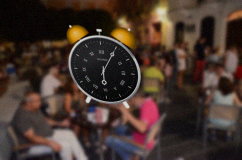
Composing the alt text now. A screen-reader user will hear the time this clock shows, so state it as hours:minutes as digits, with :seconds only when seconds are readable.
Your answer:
6:05
